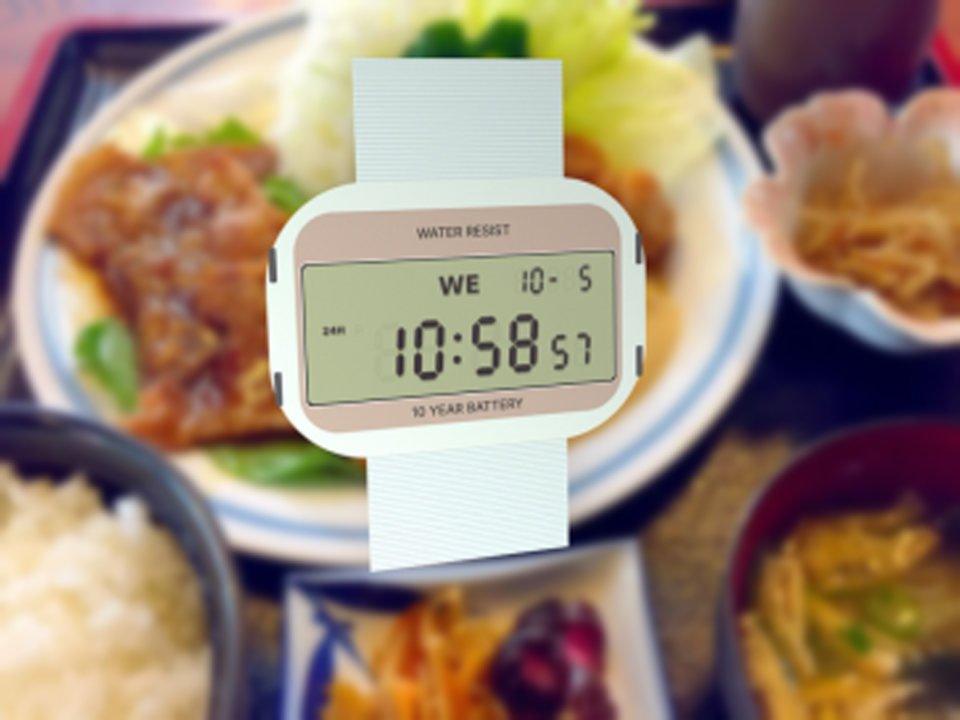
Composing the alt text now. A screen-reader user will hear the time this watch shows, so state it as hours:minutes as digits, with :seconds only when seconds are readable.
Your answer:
10:58:57
